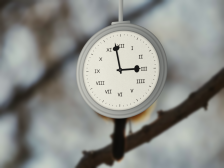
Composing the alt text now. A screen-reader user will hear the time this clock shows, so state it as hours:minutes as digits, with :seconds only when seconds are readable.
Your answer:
2:58
